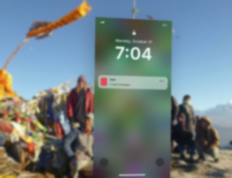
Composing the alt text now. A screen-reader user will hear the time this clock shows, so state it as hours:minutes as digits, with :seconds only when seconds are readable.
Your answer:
7:04
